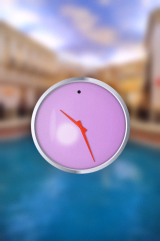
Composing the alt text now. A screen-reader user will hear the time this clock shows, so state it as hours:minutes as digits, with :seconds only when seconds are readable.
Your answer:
10:27
